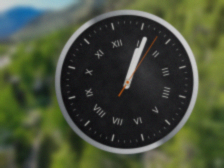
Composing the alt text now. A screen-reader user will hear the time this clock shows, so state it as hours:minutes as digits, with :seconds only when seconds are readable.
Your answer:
1:06:08
